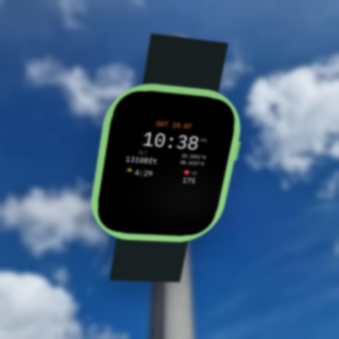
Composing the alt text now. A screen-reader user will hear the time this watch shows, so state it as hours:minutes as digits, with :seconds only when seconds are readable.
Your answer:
10:38
